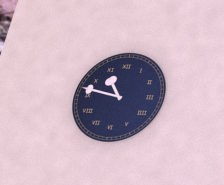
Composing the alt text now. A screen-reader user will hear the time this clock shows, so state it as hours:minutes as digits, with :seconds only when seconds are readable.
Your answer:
10:47
